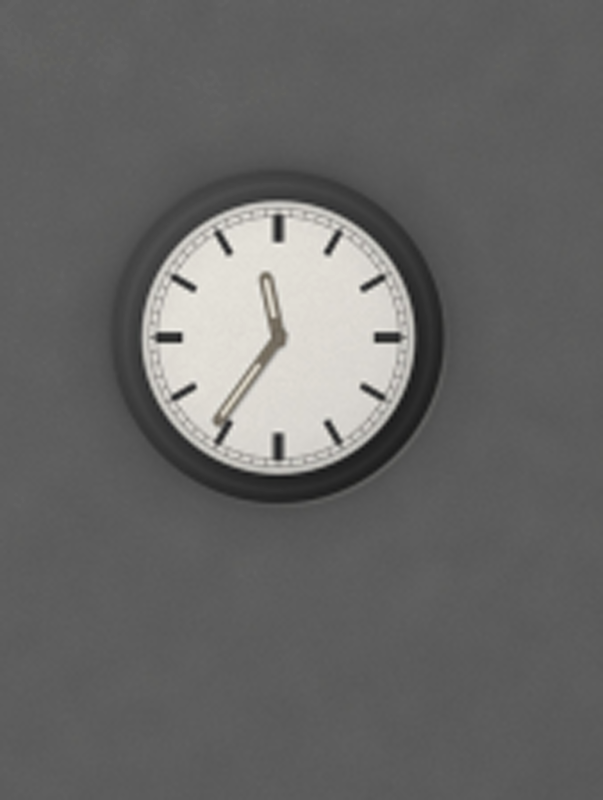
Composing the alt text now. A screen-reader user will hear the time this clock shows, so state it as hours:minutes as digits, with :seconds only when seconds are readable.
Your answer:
11:36
